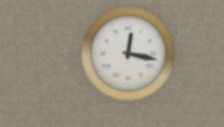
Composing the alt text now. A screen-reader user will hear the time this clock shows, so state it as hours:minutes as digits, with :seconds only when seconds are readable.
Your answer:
12:17
